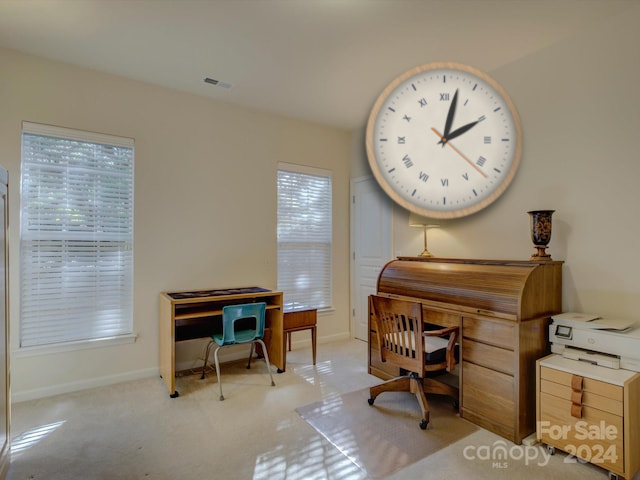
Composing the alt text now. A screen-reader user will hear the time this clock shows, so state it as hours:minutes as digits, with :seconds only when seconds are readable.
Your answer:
2:02:22
